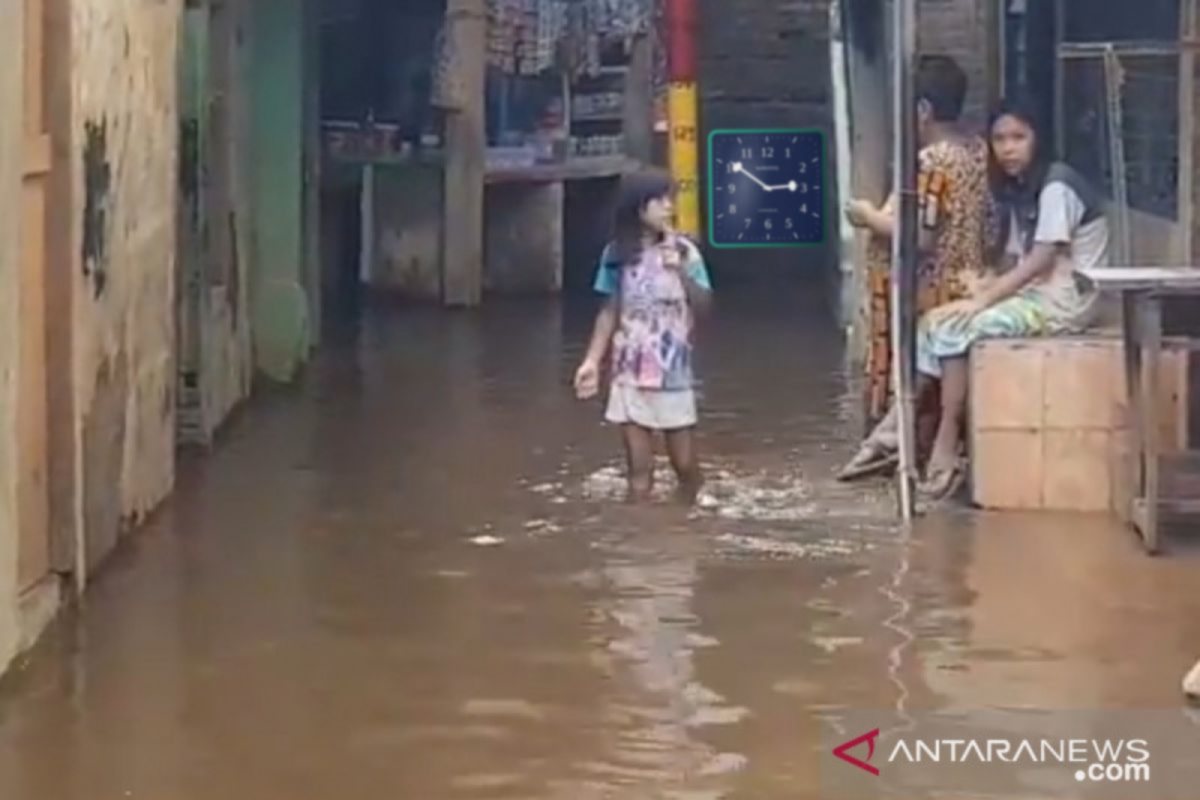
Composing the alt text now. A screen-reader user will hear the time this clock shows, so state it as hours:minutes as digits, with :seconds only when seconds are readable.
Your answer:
2:51
